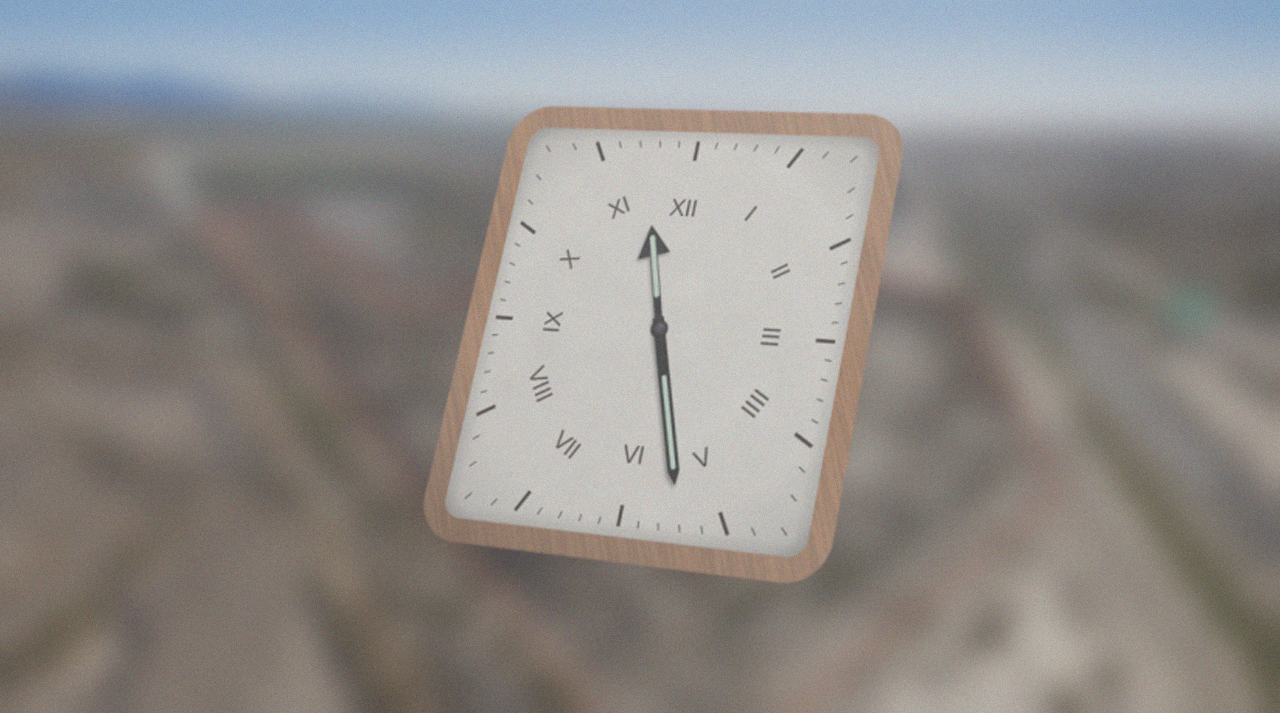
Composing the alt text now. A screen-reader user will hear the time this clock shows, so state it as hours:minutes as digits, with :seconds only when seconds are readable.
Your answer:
11:27
